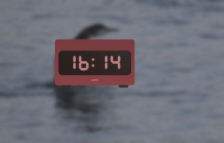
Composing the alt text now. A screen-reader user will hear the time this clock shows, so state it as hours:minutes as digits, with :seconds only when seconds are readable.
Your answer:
16:14
